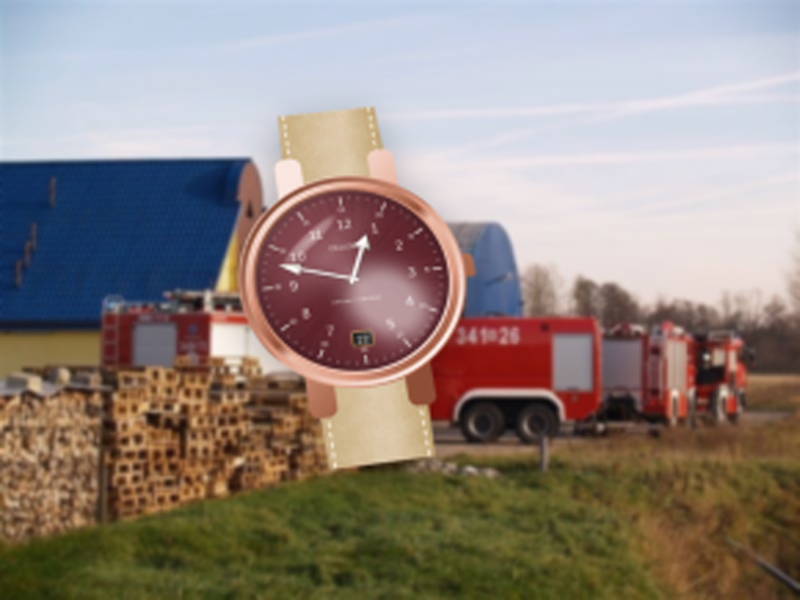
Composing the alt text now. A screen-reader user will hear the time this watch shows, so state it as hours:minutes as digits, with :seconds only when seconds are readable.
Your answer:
12:48
